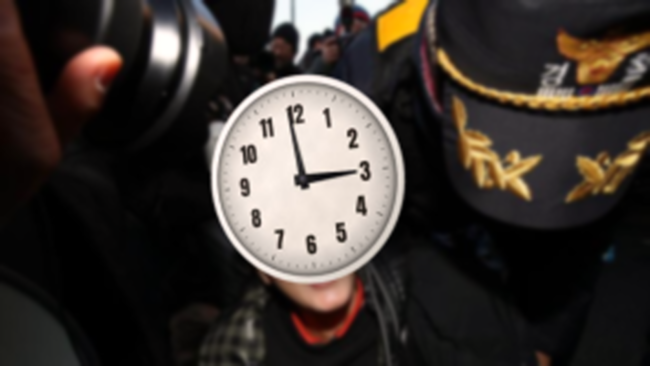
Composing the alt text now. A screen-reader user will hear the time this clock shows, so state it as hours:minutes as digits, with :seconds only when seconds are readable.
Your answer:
2:59
